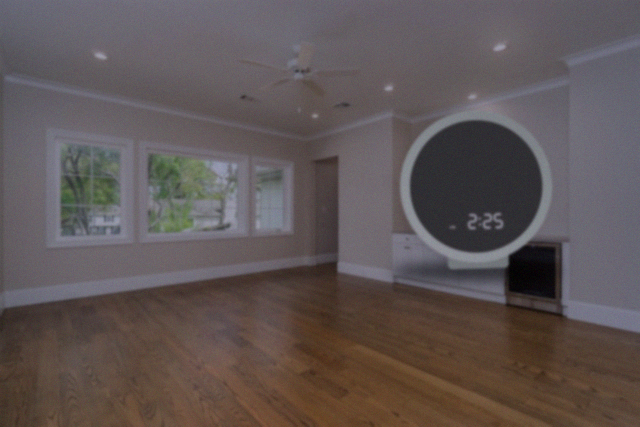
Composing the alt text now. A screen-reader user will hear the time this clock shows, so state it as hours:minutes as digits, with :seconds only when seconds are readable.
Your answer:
2:25
